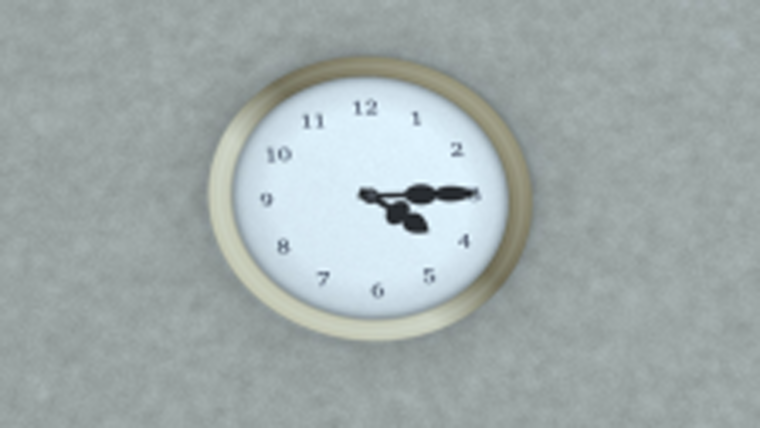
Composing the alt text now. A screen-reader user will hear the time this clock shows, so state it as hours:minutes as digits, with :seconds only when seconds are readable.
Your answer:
4:15
